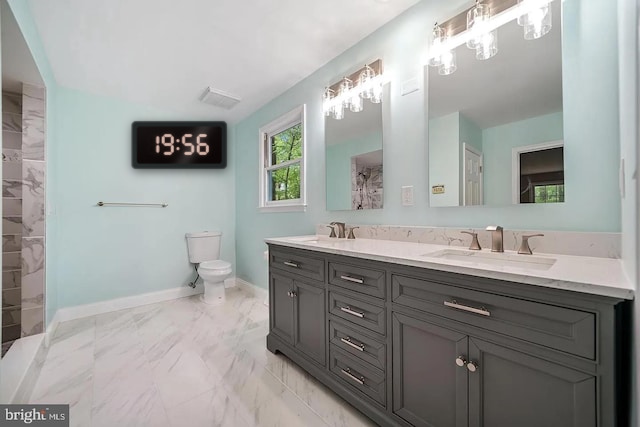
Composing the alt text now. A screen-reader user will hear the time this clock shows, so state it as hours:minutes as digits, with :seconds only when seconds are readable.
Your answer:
19:56
